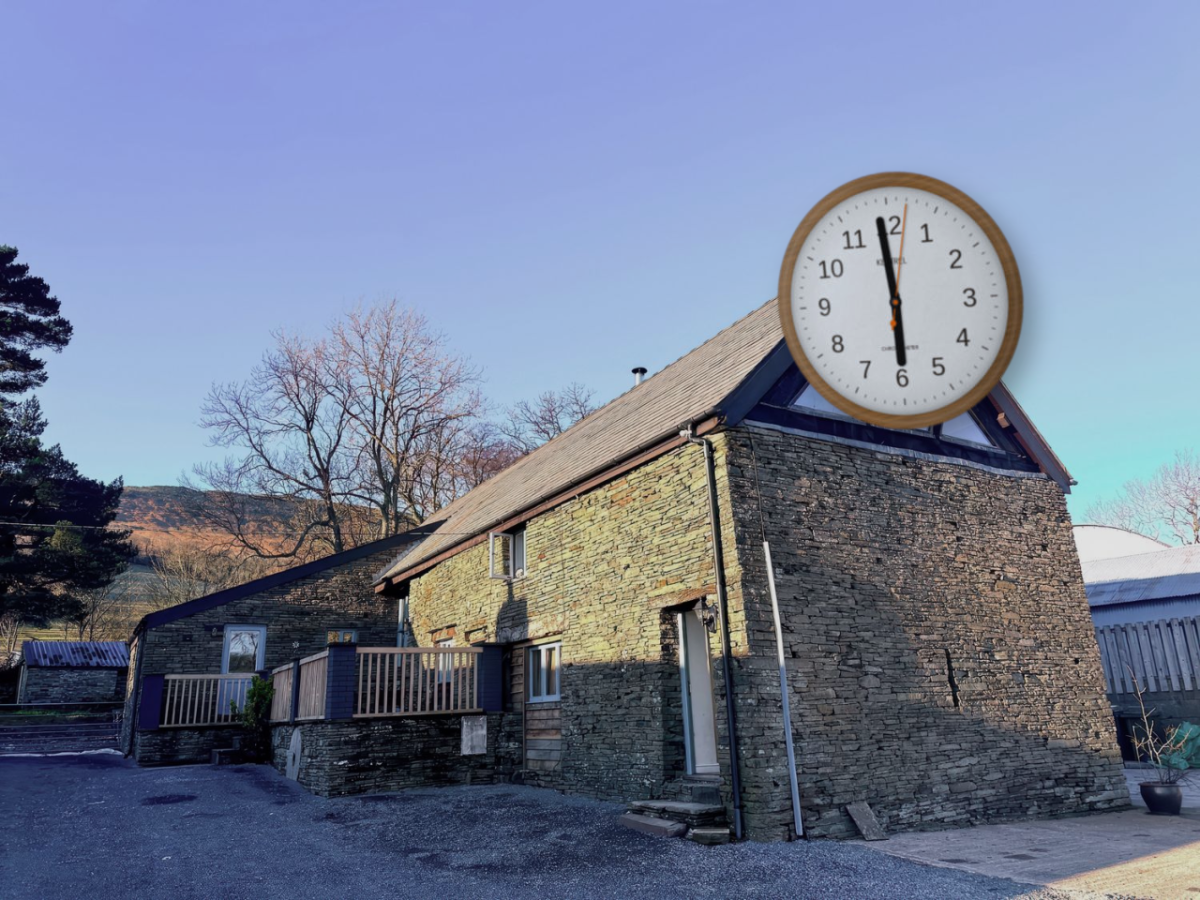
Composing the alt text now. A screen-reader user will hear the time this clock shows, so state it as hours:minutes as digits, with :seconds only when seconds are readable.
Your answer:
5:59:02
